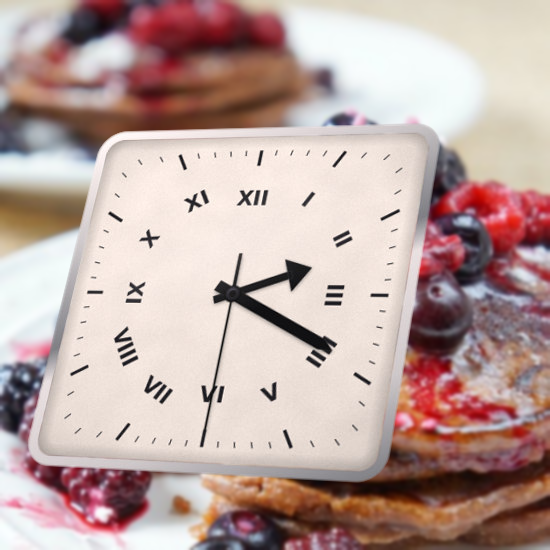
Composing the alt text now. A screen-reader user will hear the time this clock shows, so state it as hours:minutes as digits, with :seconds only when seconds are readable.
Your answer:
2:19:30
